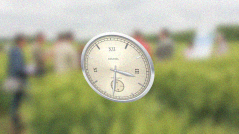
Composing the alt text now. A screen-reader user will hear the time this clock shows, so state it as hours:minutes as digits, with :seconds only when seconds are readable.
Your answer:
3:32
